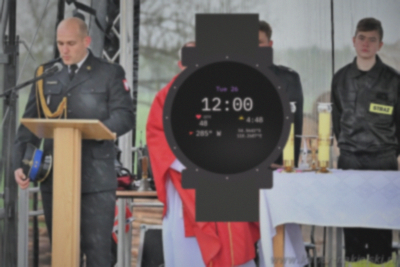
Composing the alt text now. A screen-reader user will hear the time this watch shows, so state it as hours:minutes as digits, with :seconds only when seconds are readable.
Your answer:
12:00
